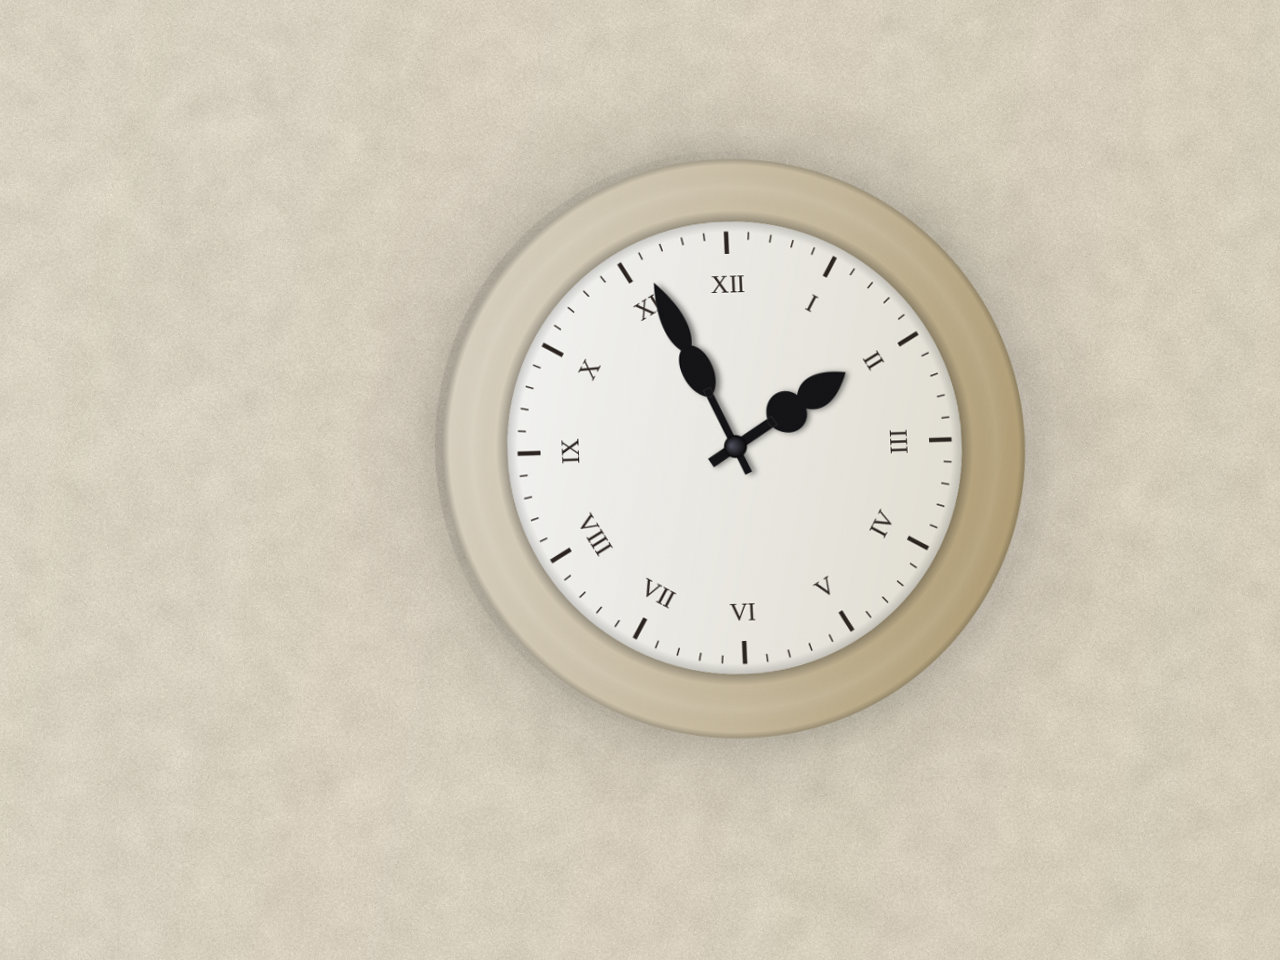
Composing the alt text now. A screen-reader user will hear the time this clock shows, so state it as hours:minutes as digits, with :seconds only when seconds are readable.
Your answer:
1:56
